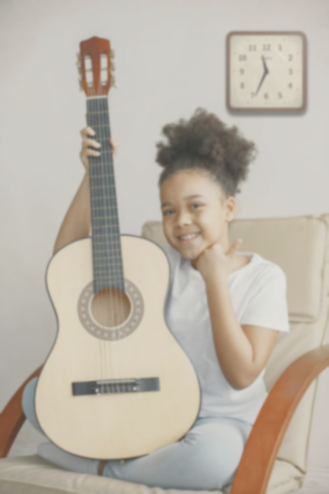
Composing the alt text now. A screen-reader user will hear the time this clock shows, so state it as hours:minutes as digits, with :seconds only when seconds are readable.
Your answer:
11:34
